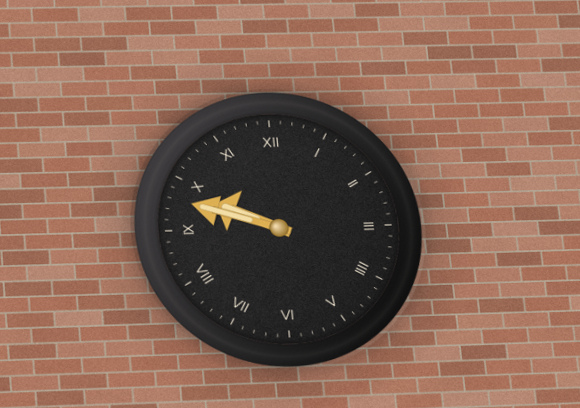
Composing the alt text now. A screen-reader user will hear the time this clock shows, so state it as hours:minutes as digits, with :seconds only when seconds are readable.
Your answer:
9:48
